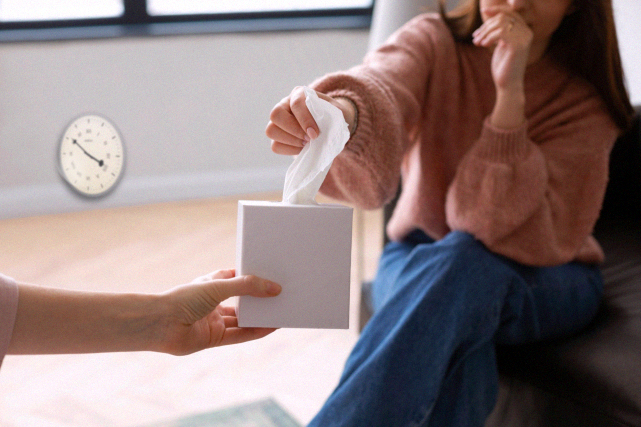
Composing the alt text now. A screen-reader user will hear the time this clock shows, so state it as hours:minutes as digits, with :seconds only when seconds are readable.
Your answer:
3:51
